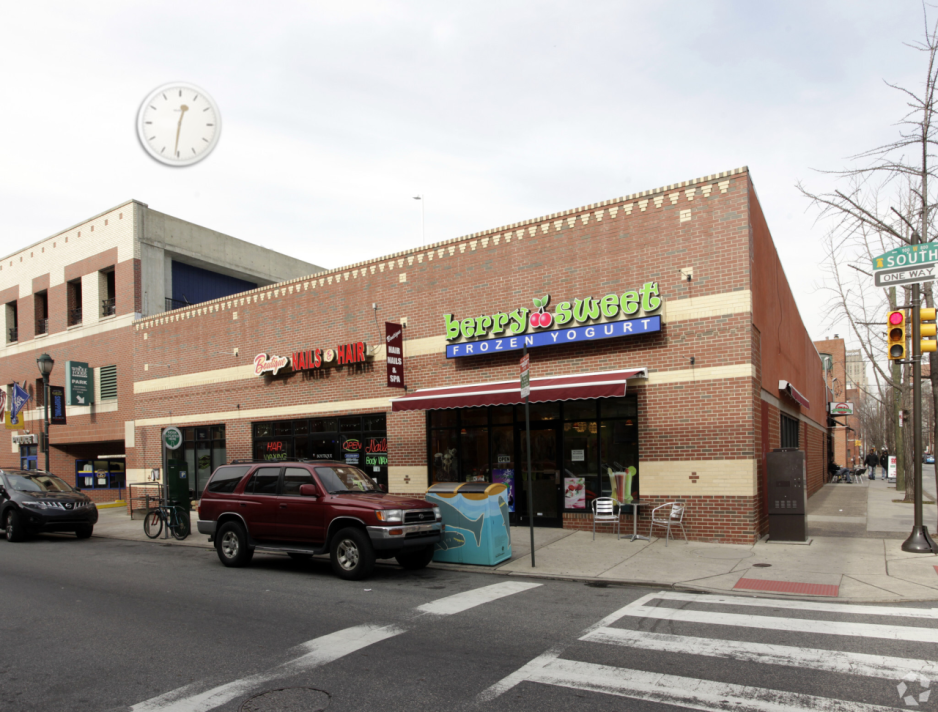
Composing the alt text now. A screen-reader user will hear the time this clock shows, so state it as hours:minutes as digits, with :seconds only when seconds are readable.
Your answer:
12:31
